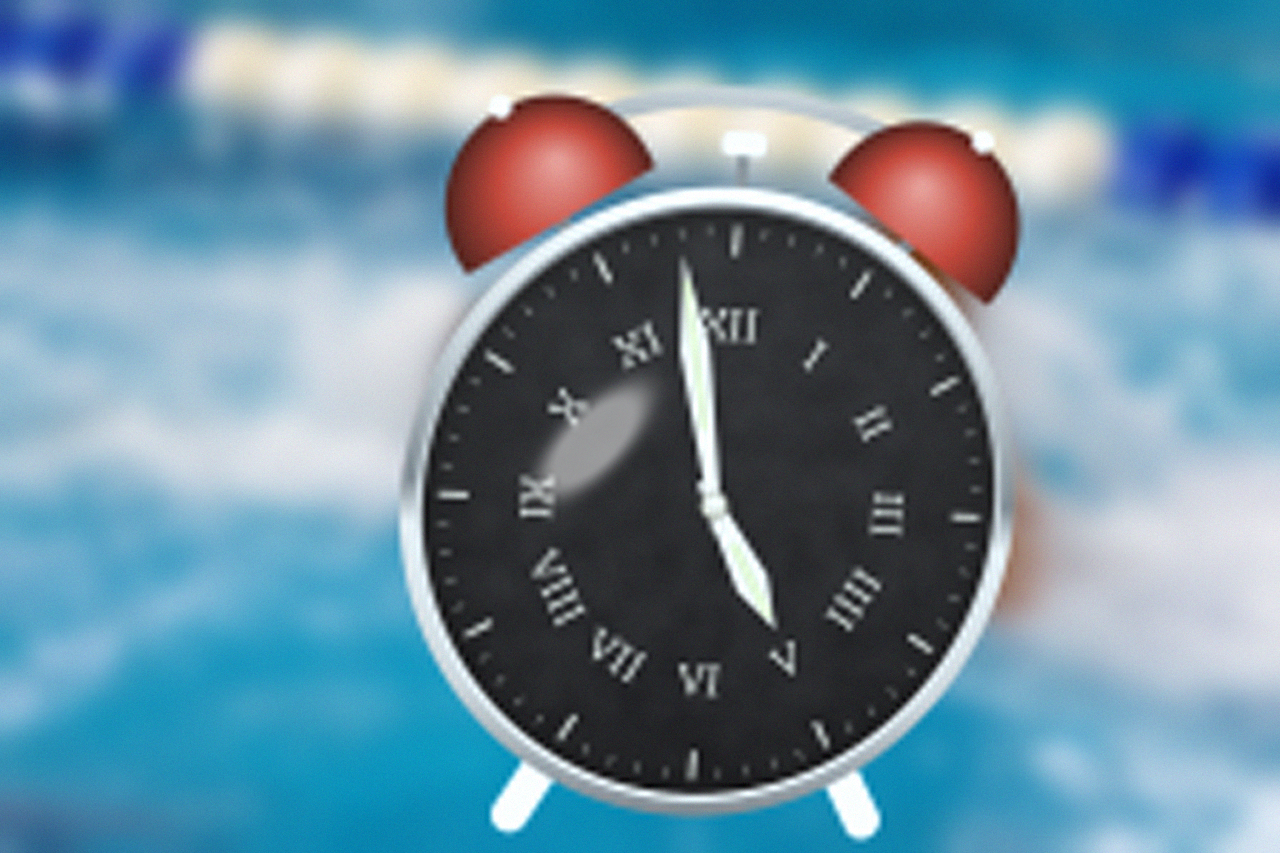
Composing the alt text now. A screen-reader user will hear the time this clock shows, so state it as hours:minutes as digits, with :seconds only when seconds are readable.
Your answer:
4:58
